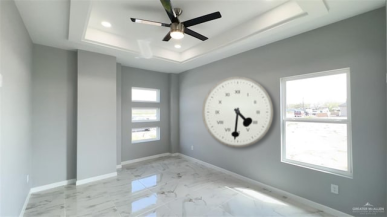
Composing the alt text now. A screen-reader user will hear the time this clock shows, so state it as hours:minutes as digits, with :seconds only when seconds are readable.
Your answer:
4:31
